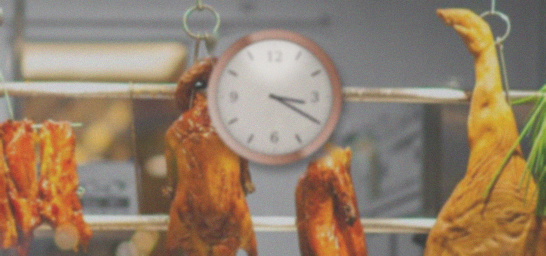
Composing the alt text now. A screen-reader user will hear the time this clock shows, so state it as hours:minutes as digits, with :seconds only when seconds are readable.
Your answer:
3:20
